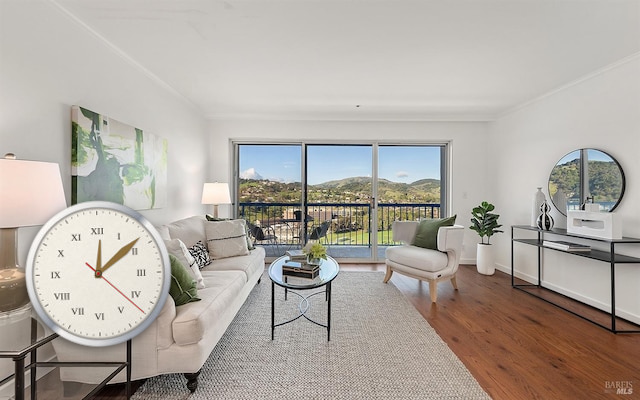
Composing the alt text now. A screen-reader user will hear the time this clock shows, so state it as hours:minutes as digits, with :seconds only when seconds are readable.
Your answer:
12:08:22
